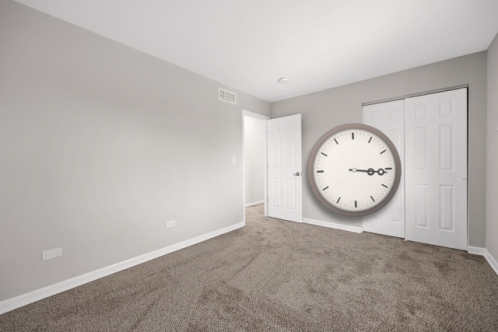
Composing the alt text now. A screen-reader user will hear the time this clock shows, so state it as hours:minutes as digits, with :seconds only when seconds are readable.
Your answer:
3:16
